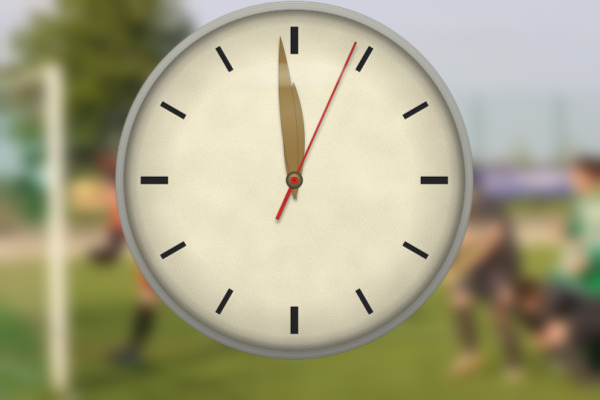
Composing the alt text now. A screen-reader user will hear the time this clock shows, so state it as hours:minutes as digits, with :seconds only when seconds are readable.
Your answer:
11:59:04
